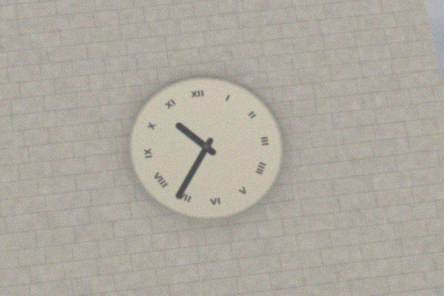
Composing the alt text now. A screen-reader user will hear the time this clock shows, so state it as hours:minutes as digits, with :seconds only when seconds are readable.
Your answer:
10:36
